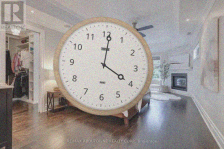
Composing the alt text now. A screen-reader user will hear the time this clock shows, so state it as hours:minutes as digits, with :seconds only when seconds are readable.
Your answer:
4:01
